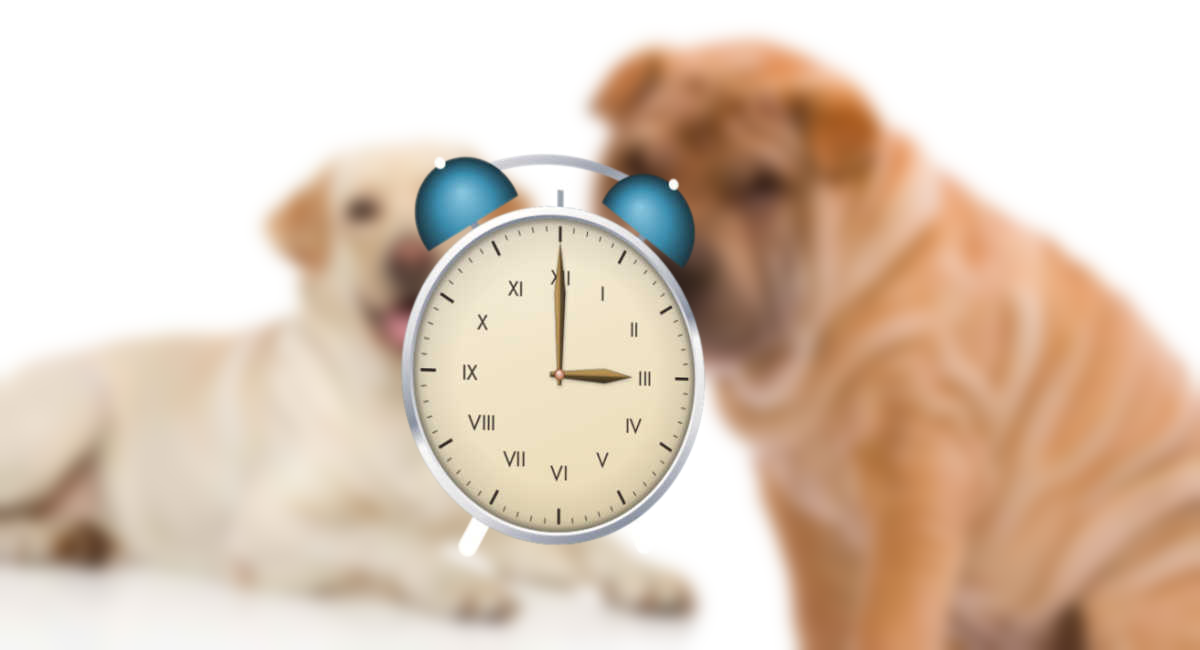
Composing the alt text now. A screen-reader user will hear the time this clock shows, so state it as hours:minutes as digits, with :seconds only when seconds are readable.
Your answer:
3:00
